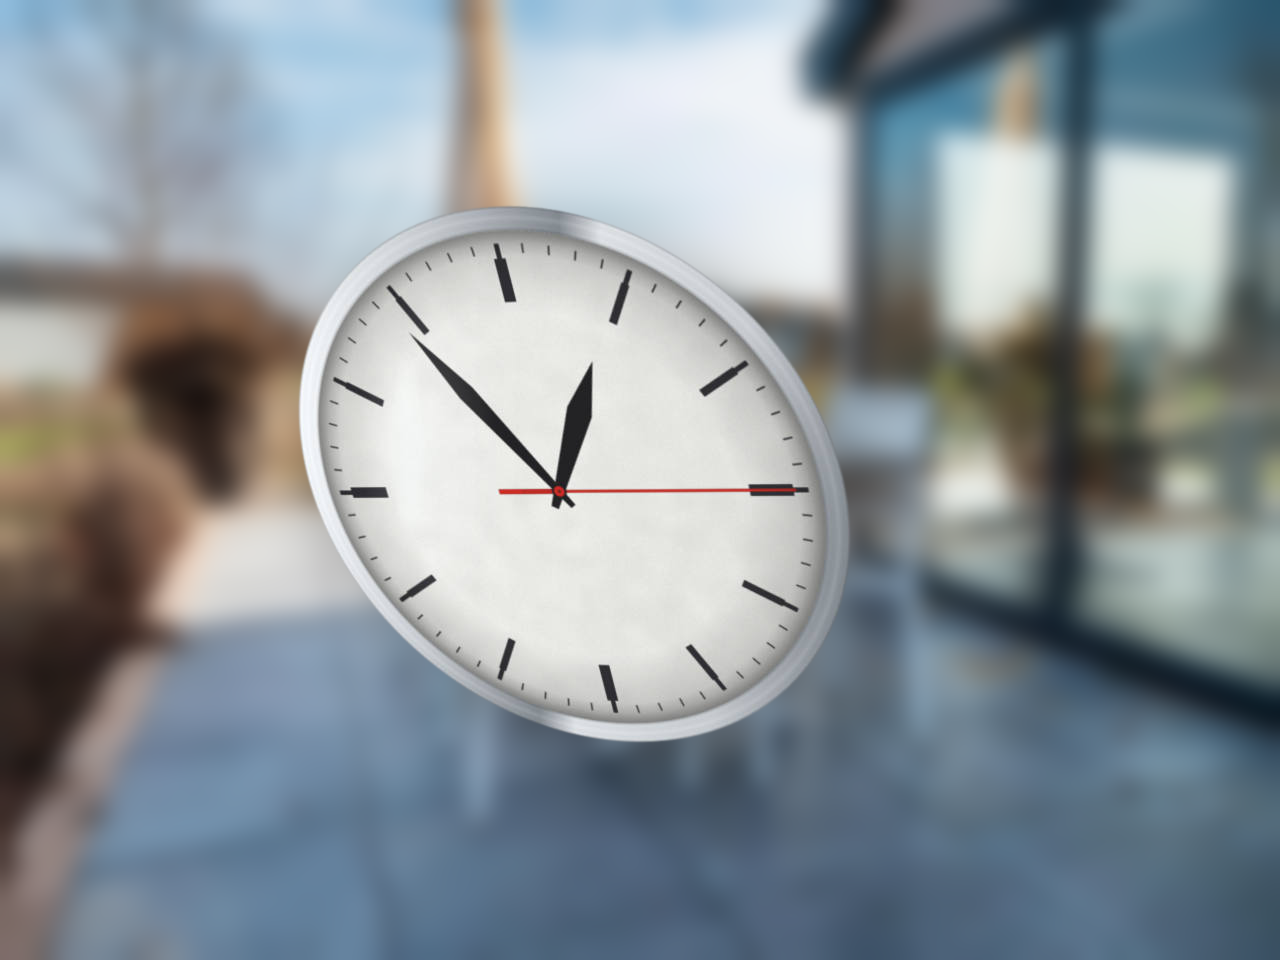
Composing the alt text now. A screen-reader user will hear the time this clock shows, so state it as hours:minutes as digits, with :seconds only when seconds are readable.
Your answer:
12:54:15
